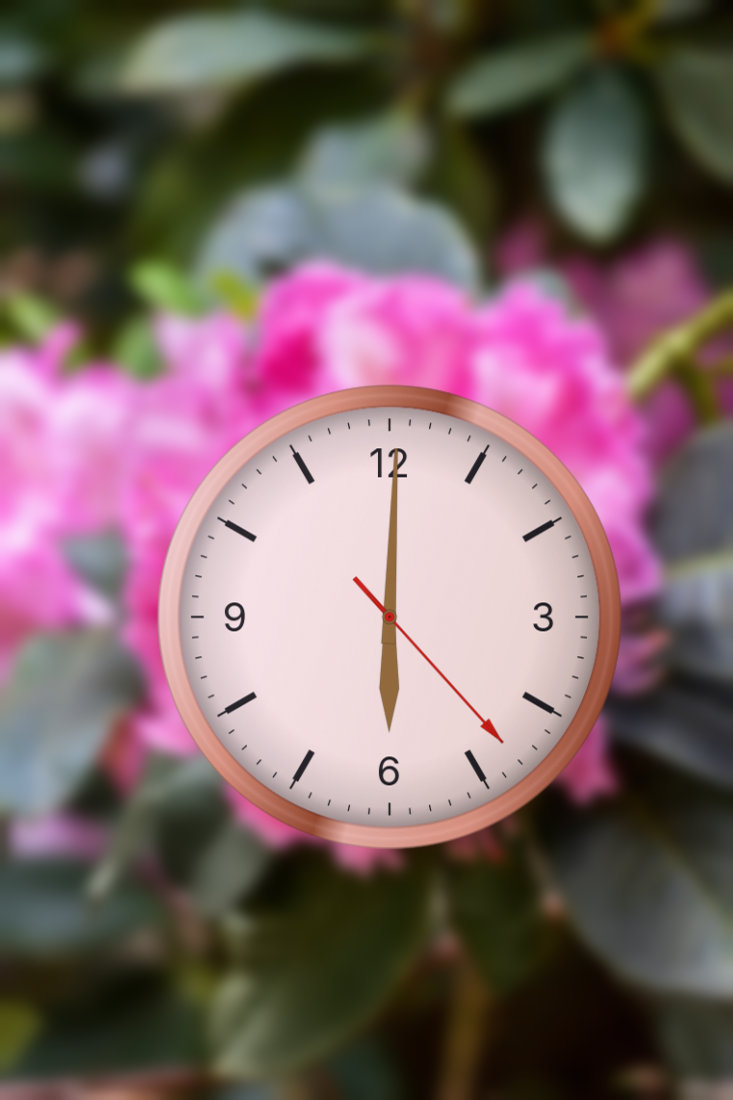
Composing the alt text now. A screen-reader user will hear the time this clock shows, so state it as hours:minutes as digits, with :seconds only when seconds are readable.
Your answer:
6:00:23
